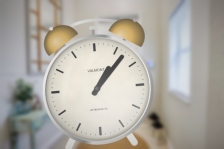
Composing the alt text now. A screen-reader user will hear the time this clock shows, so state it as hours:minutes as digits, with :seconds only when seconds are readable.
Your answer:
1:07
